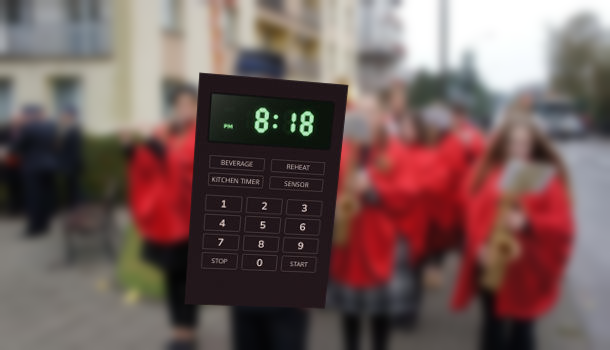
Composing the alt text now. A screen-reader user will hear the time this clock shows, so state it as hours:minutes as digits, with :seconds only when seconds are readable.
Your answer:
8:18
